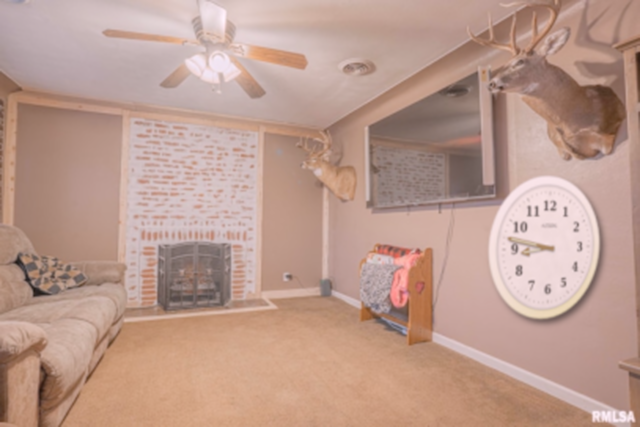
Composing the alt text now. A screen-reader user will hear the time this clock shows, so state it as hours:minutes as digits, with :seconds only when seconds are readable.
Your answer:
8:47
